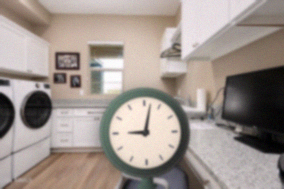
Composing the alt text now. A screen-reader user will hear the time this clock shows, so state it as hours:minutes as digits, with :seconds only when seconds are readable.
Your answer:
9:02
